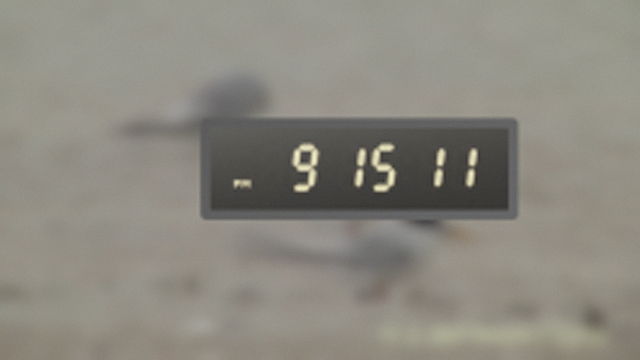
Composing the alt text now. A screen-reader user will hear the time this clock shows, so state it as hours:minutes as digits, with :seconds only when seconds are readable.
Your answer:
9:15:11
